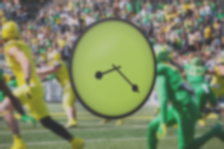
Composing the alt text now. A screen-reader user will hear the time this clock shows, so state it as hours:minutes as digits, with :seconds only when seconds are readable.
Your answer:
8:22
